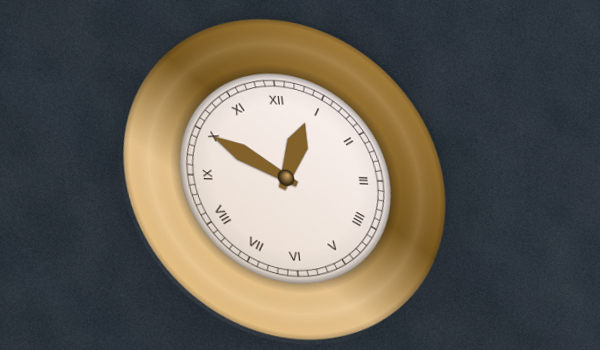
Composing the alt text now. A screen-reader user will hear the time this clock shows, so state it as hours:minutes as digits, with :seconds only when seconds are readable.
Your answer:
12:50
